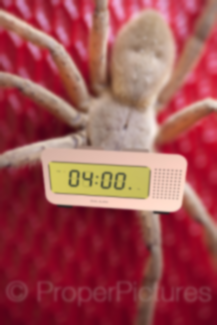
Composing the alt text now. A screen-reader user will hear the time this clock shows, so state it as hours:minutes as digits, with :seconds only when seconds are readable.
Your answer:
4:00
